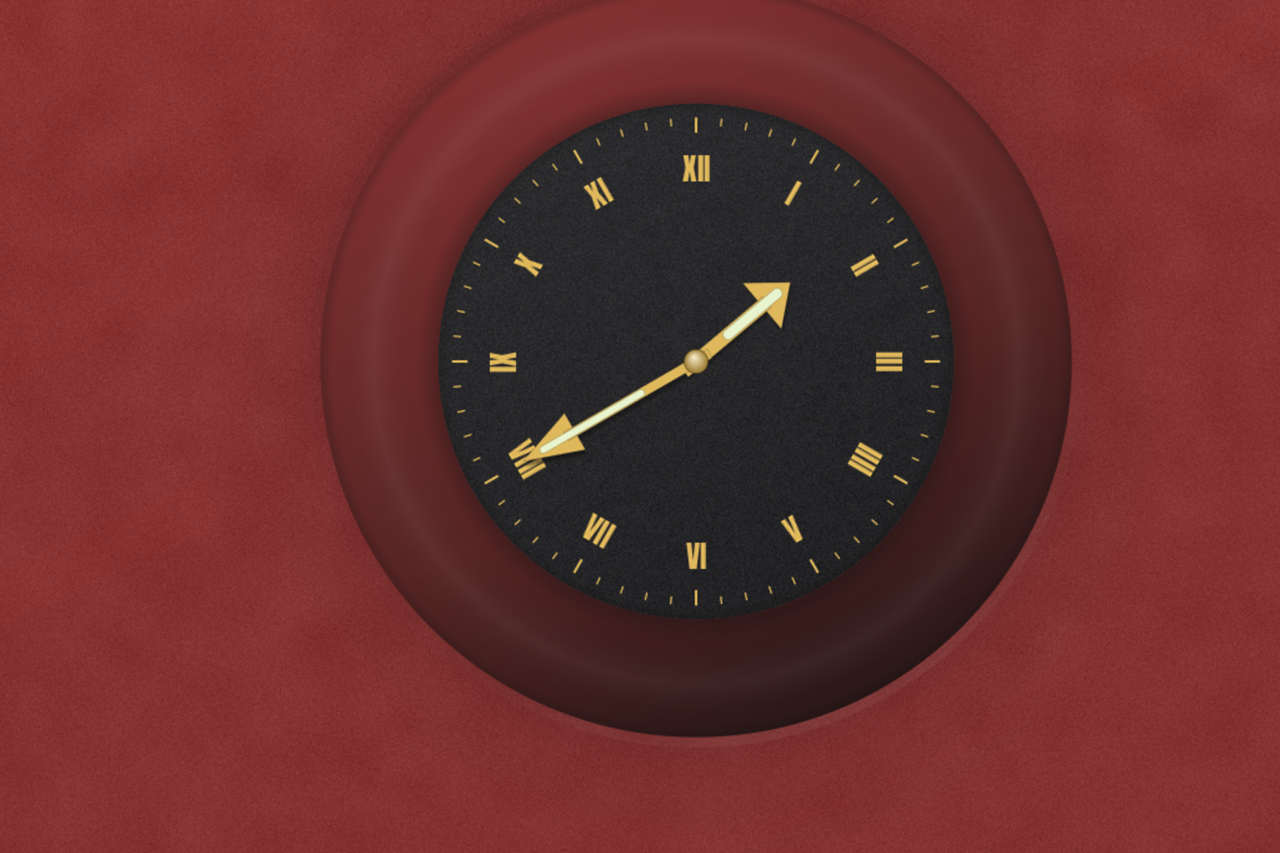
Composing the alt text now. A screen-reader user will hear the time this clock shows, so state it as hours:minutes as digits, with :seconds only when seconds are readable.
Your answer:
1:40
